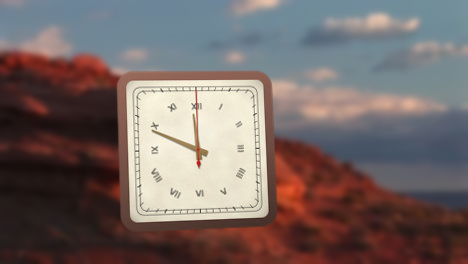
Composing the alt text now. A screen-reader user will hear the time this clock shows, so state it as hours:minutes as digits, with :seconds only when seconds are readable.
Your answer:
11:49:00
